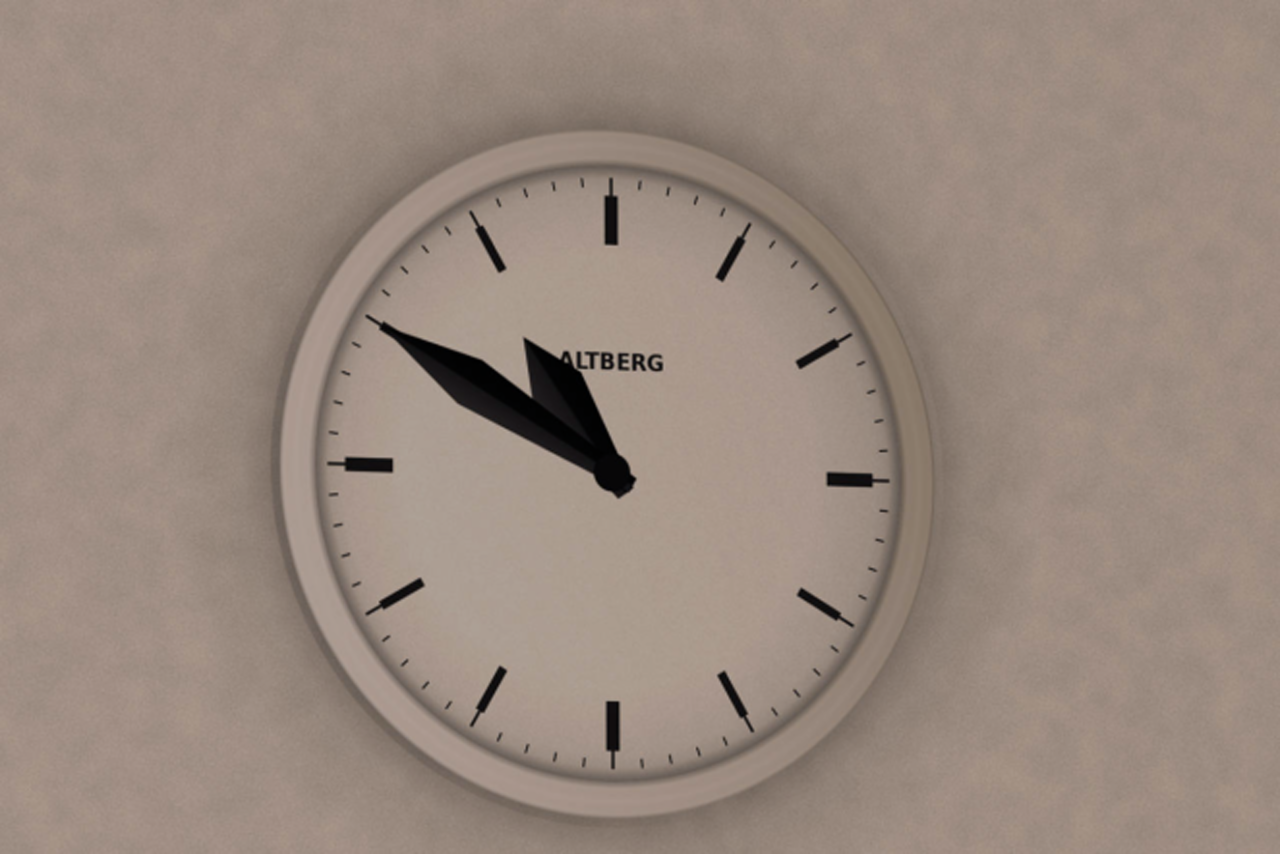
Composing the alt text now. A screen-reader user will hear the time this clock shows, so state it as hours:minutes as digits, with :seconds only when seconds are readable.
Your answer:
10:50
